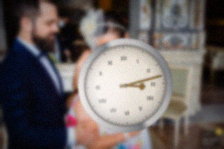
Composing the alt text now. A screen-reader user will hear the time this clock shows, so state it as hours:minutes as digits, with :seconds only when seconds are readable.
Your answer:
3:13
